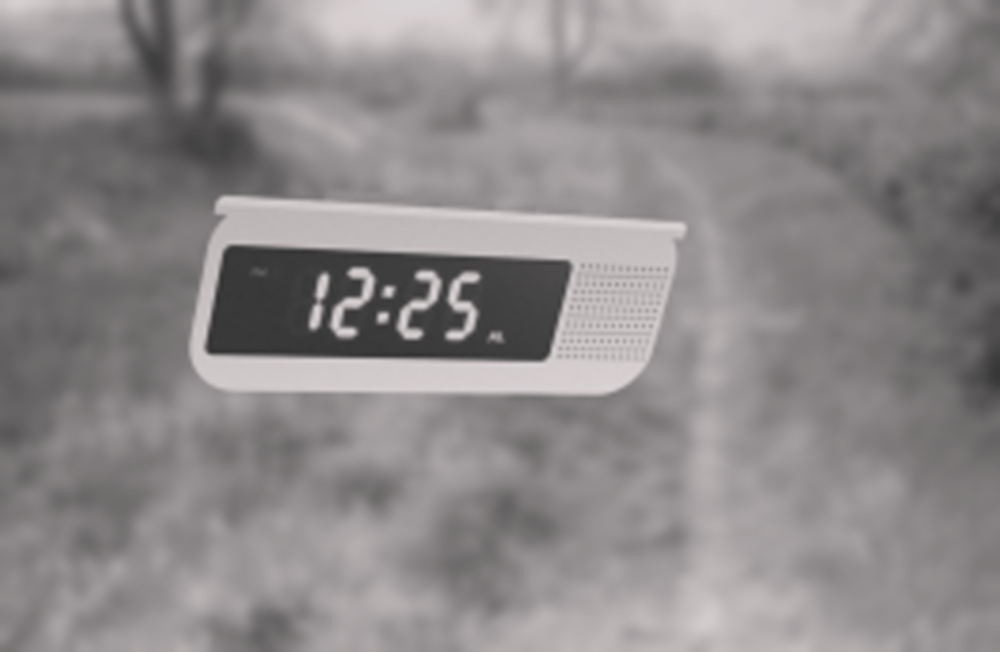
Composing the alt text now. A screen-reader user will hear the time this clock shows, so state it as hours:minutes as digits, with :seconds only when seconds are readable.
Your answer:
12:25
